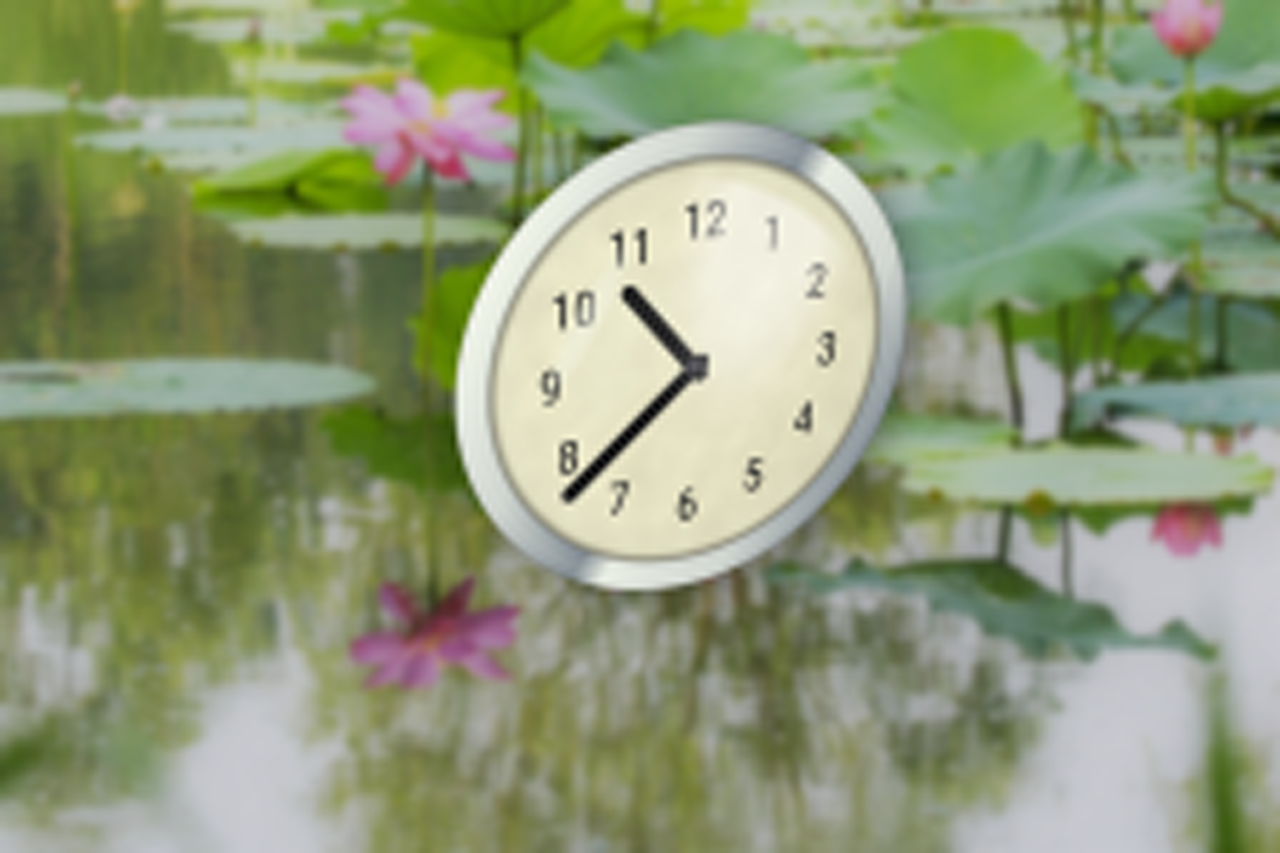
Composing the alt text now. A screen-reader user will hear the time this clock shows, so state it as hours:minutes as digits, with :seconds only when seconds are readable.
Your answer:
10:38
